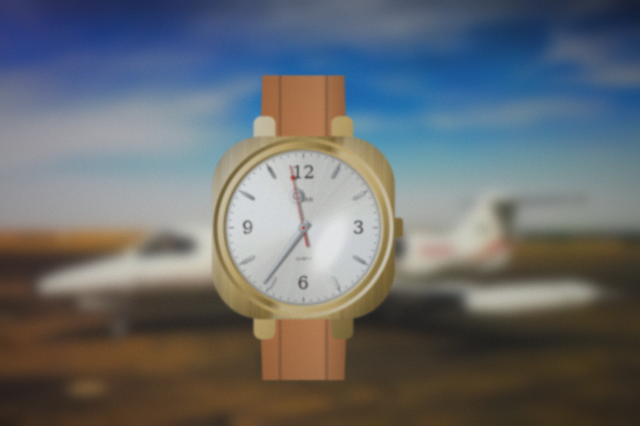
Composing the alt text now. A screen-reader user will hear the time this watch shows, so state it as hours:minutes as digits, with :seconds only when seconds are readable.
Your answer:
11:35:58
